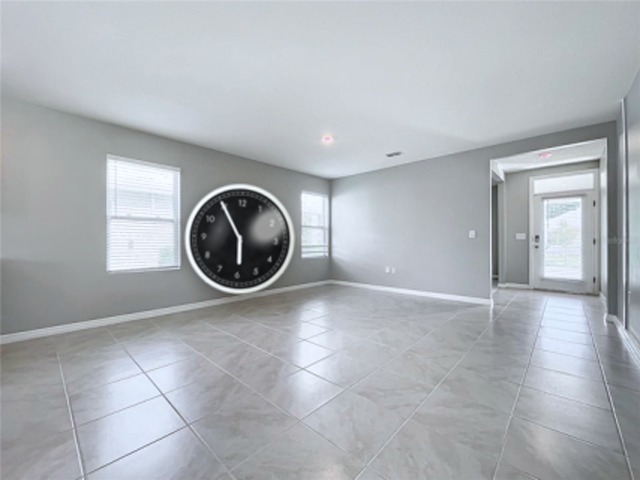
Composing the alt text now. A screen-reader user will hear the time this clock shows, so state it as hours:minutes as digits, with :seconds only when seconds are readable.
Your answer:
5:55
